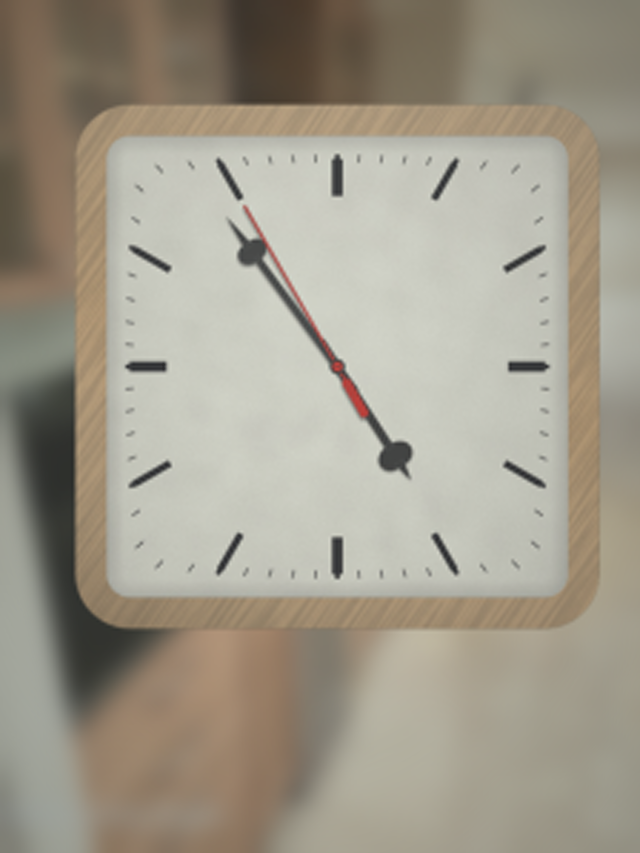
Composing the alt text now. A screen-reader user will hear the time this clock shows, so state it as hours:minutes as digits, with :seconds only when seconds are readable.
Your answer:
4:53:55
